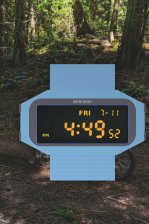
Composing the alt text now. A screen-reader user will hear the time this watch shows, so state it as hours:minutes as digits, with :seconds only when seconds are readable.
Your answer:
4:49:52
